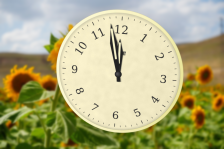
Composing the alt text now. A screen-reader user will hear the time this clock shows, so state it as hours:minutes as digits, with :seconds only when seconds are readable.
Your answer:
11:58
